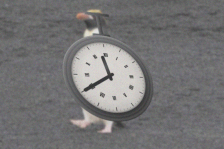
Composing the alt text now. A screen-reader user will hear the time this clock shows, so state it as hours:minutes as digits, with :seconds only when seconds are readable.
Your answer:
11:40
